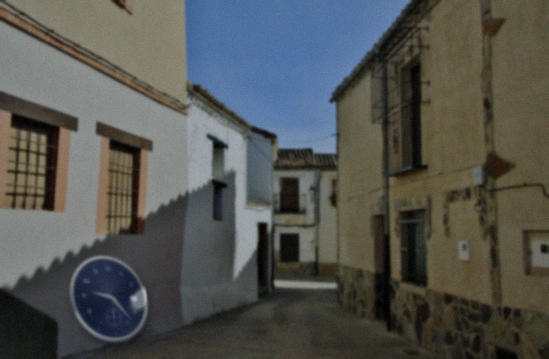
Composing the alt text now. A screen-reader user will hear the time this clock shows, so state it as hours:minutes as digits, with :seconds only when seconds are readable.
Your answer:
9:23
